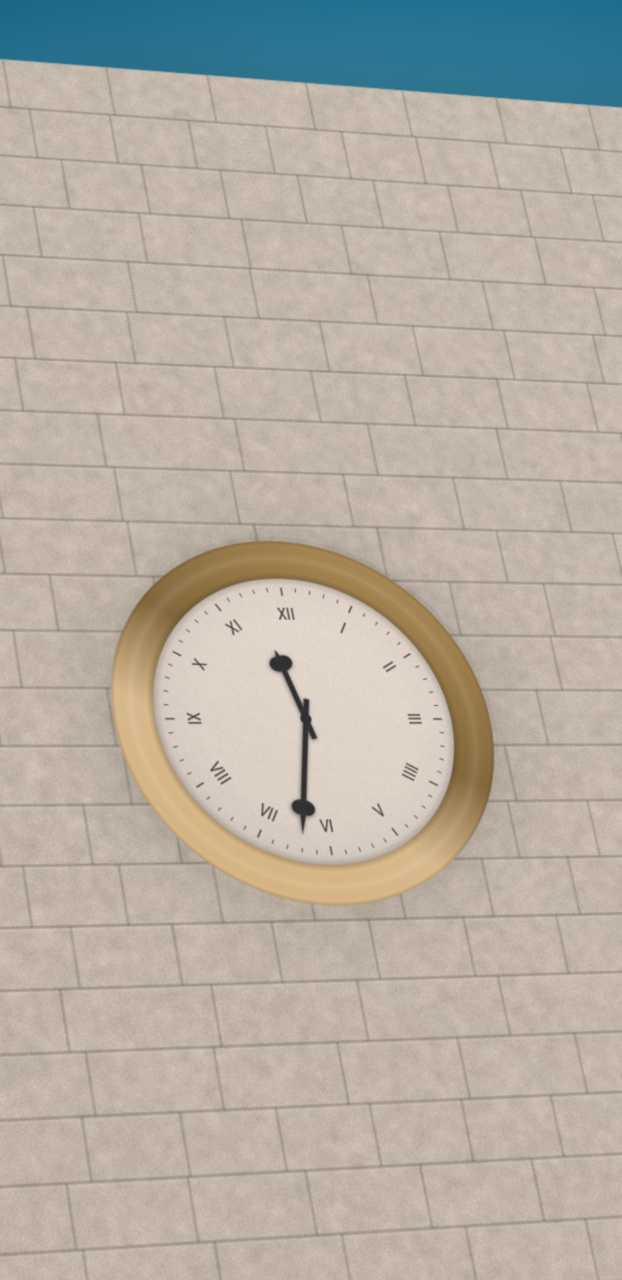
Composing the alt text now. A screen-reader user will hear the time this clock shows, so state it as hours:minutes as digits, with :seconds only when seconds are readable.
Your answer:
11:32
